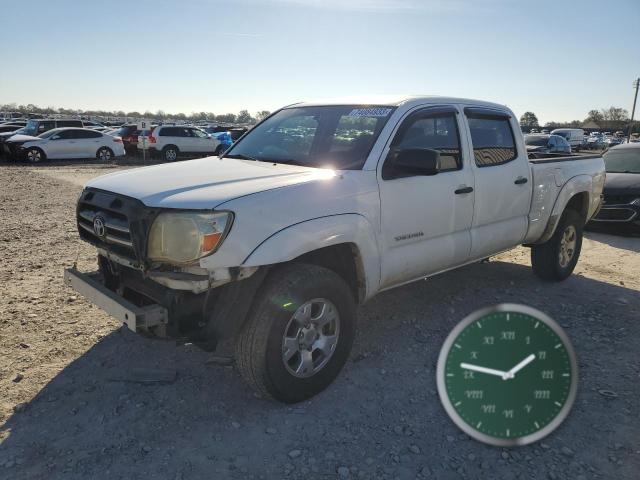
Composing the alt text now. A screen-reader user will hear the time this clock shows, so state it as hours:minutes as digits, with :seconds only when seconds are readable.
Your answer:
1:47
